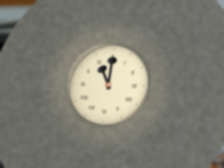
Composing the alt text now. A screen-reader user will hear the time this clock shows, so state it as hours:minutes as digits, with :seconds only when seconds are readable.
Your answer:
11:00
